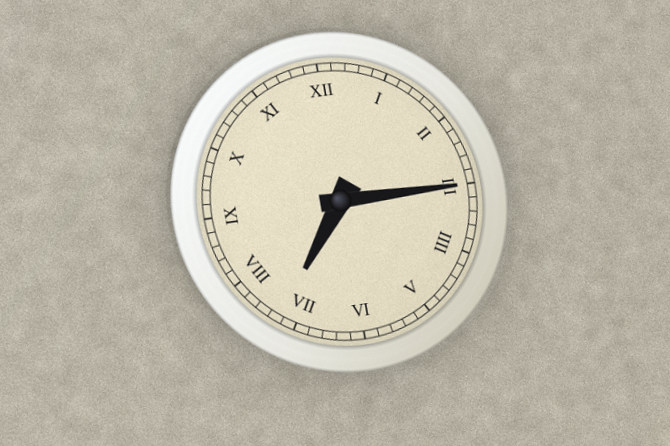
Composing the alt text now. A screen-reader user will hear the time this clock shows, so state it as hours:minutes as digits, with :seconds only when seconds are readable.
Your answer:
7:15
